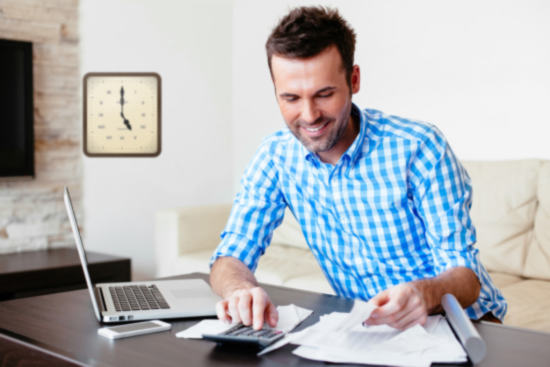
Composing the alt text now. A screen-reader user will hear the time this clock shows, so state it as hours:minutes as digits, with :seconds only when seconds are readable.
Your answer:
5:00
